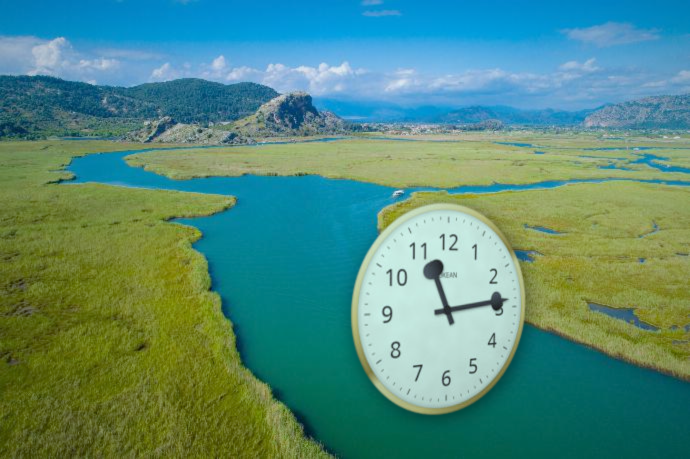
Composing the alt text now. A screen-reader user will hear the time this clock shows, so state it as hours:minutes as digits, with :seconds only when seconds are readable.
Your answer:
11:14
